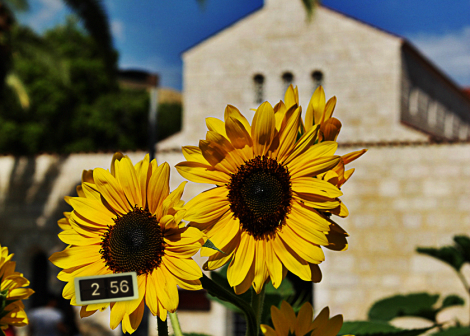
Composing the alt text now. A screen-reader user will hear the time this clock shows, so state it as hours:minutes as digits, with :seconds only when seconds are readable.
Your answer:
2:56
